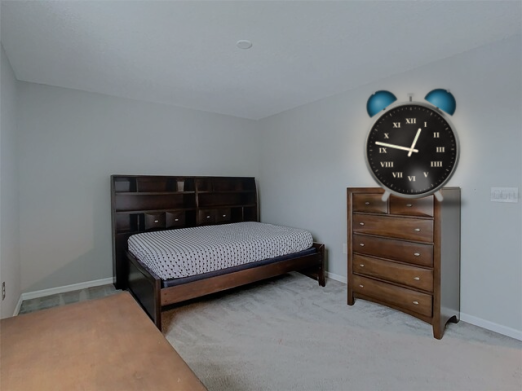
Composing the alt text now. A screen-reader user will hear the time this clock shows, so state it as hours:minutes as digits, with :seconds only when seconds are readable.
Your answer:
12:47
